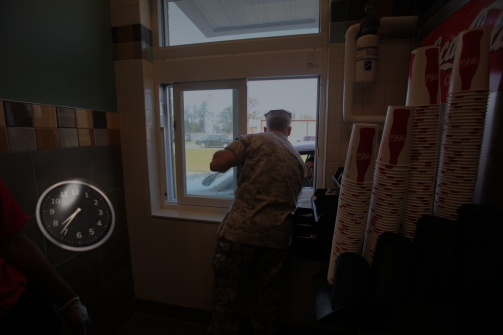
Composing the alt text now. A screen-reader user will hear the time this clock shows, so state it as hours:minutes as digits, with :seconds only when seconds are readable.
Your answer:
7:36
